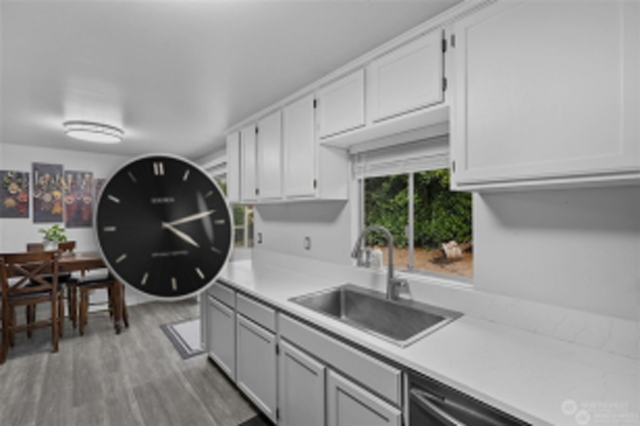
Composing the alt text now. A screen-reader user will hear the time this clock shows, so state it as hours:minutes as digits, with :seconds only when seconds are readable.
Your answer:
4:13
